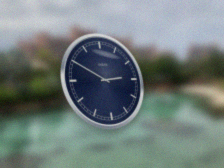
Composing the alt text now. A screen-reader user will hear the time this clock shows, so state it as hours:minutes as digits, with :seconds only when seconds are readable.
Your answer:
2:50
